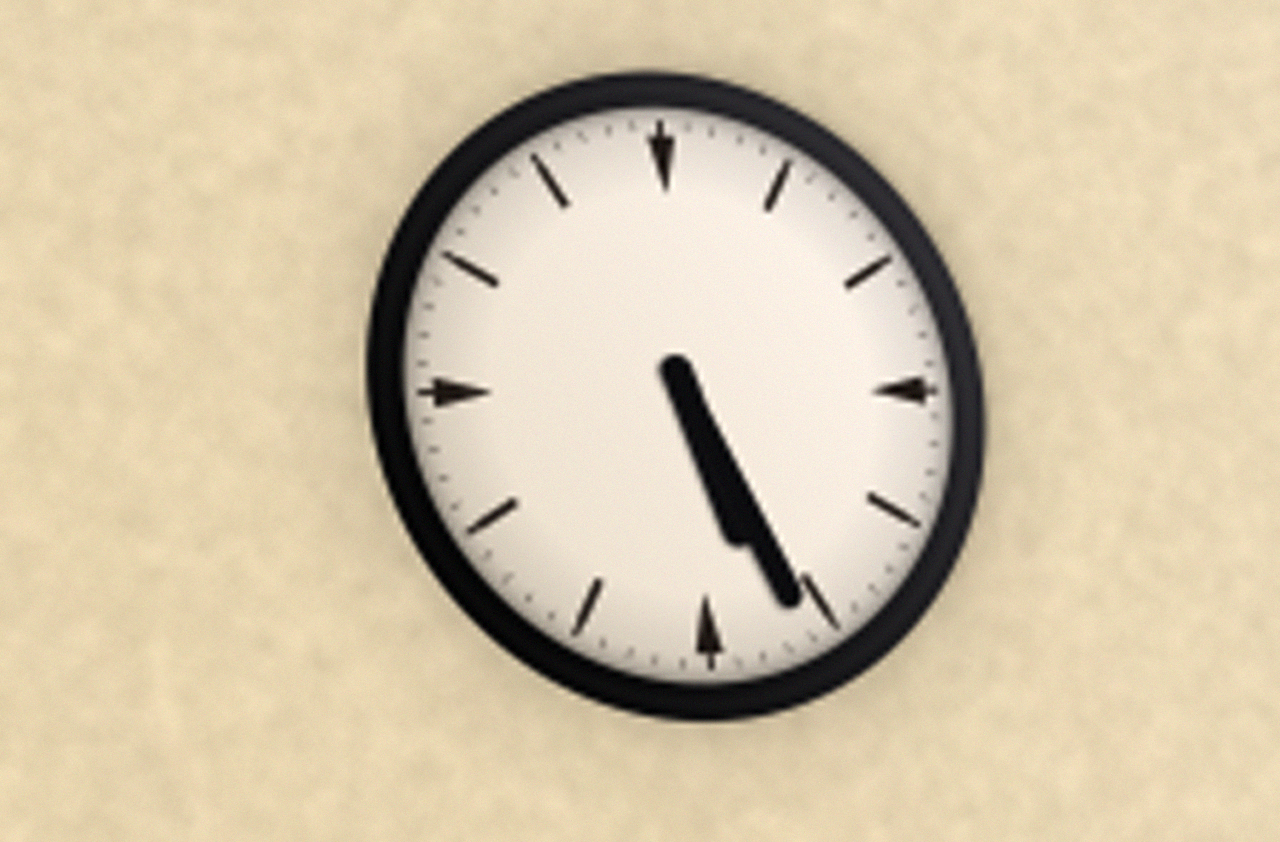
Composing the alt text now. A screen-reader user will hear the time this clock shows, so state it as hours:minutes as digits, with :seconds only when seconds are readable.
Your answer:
5:26
